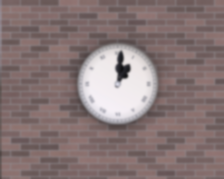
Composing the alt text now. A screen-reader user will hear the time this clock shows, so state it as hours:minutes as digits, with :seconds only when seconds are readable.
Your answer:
1:01
